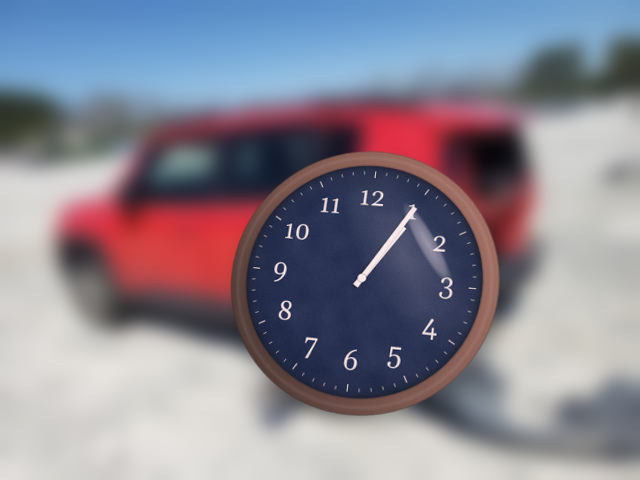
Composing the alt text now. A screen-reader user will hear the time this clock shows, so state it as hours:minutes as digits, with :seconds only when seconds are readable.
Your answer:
1:05
